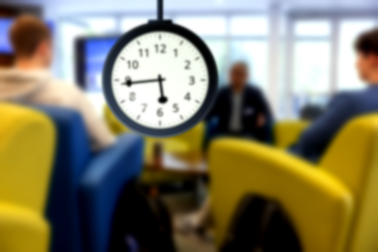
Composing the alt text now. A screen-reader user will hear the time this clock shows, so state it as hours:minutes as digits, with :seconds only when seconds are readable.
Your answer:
5:44
